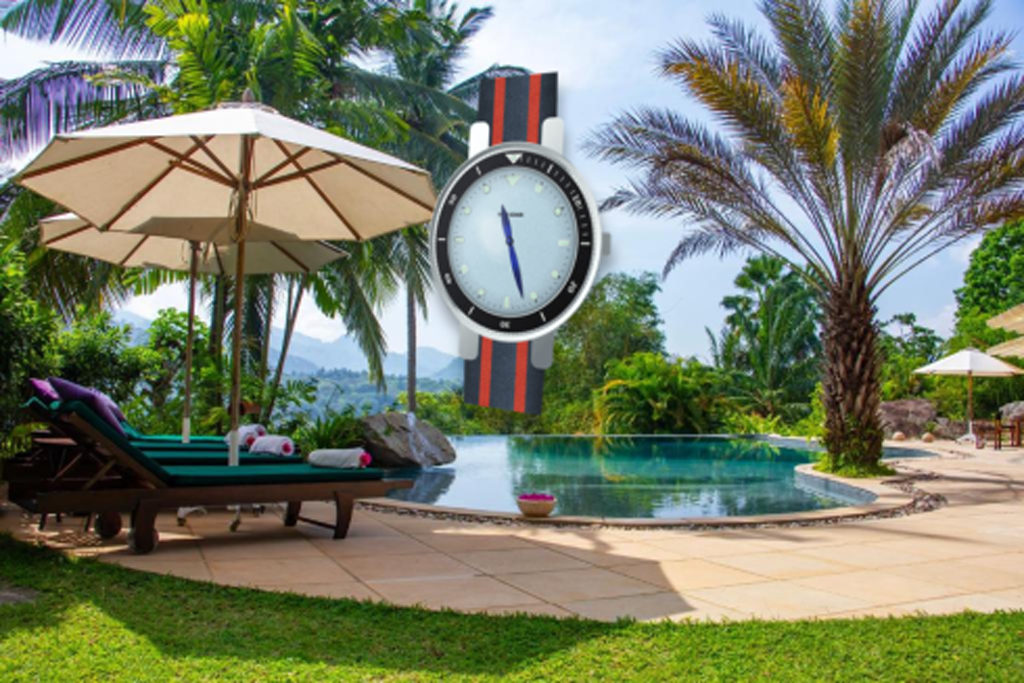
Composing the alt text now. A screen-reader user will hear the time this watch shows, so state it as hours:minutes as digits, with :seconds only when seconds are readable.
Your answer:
11:27
